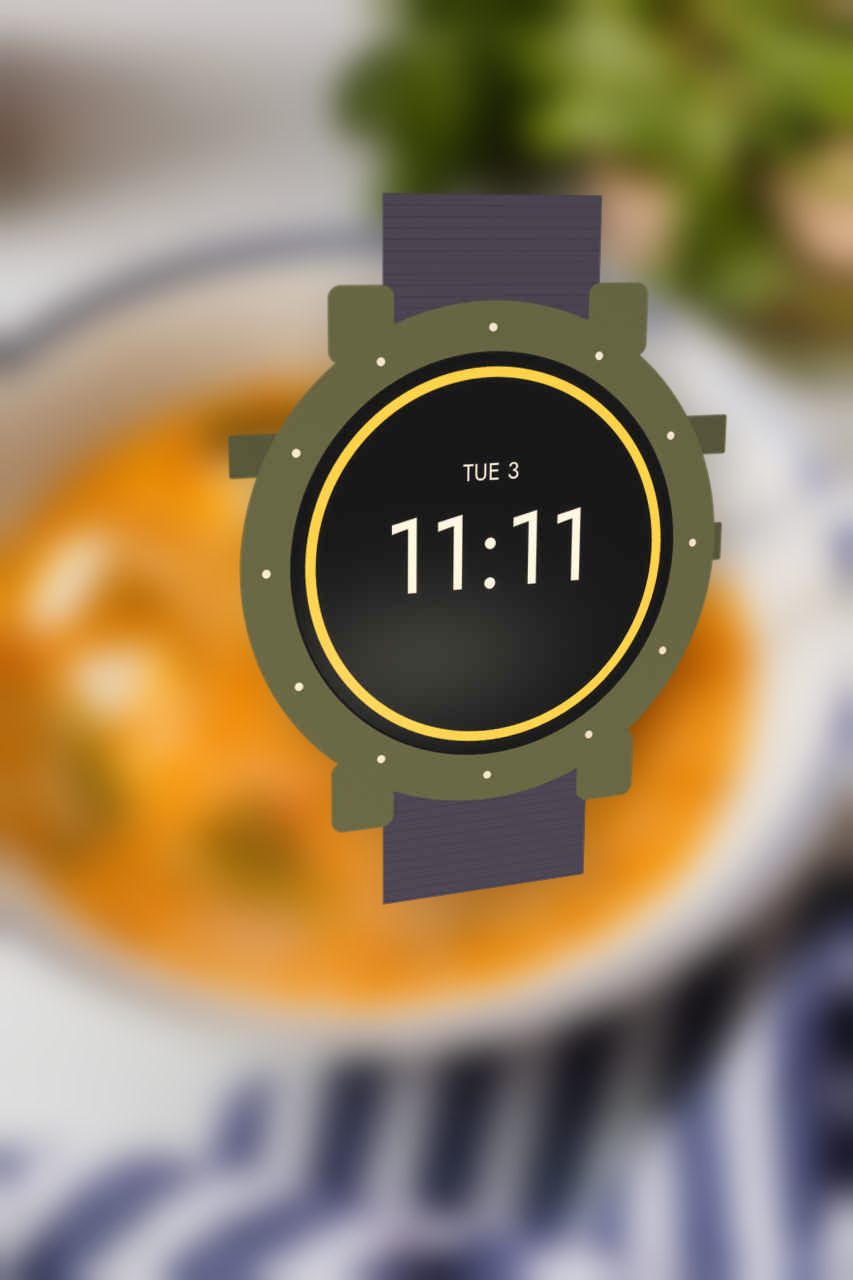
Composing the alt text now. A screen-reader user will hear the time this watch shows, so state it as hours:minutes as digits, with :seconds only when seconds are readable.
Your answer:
11:11
